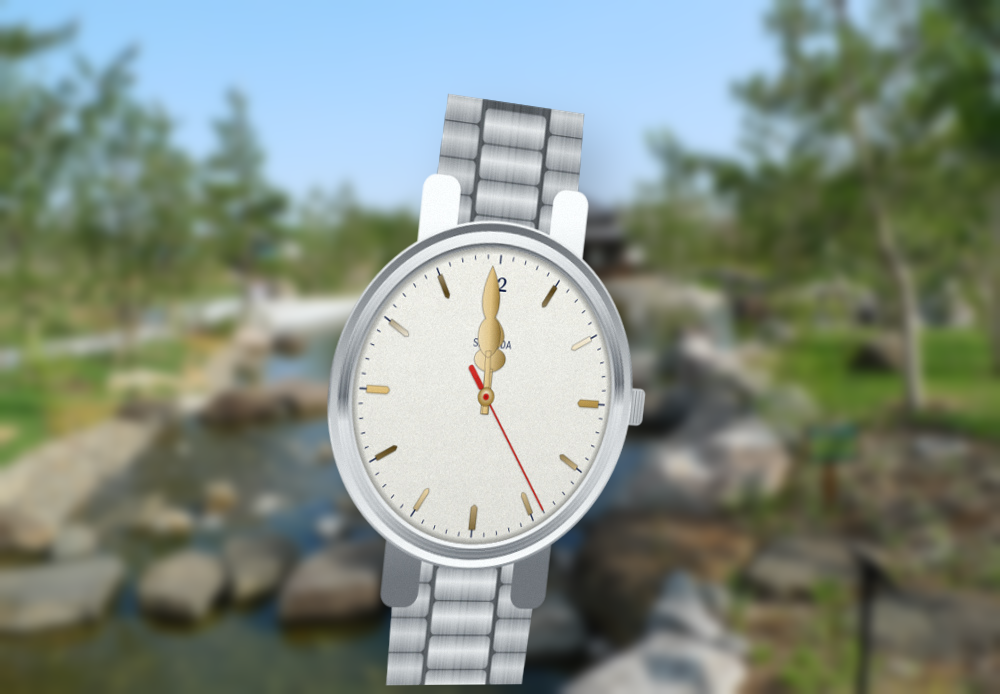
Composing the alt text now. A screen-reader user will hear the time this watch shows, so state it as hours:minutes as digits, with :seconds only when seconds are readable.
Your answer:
11:59:24
